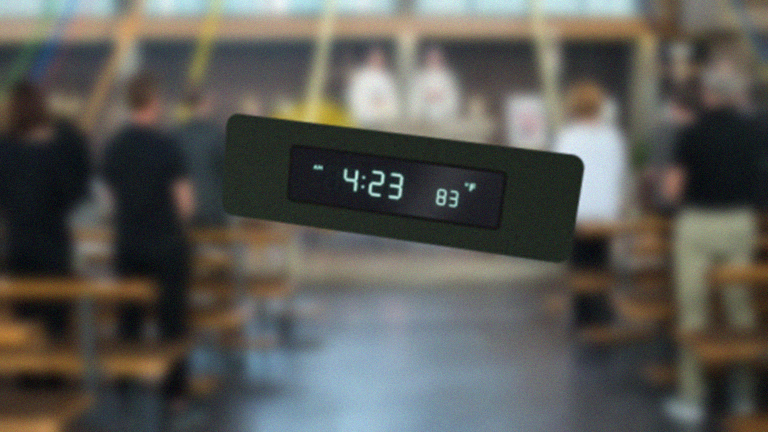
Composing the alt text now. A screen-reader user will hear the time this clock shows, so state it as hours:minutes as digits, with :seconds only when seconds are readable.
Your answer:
4:23
